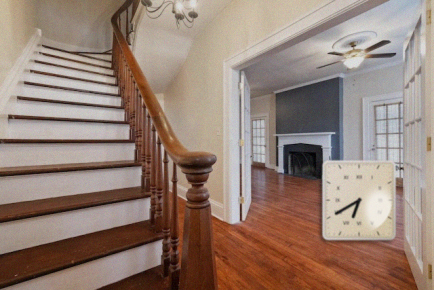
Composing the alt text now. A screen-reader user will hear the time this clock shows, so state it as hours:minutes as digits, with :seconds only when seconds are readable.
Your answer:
6:40
